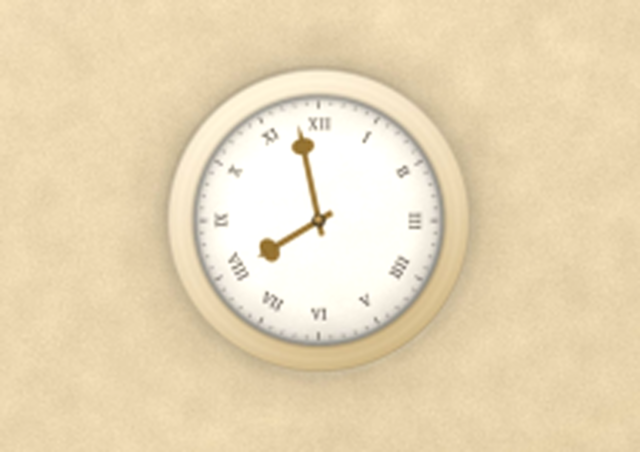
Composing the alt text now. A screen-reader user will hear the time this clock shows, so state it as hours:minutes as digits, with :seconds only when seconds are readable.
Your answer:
7:58
